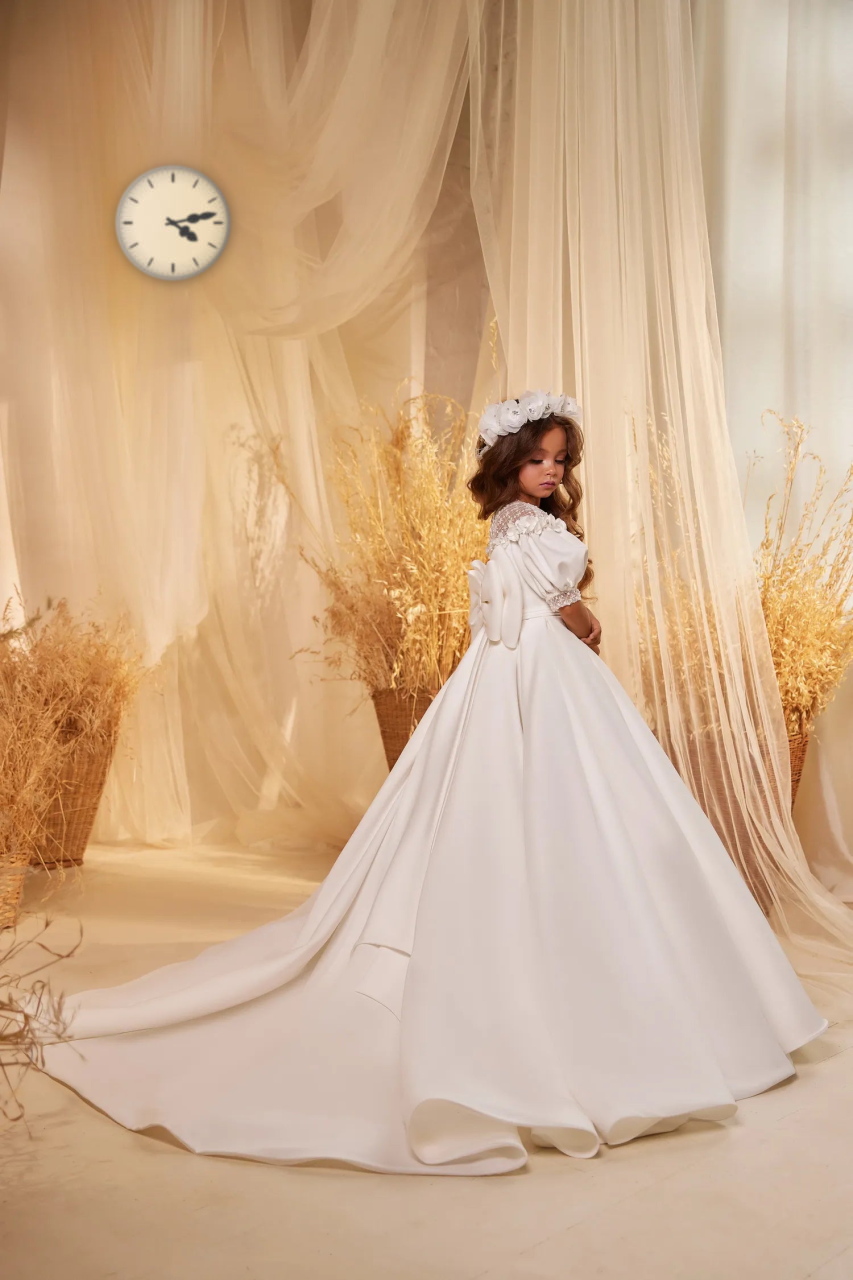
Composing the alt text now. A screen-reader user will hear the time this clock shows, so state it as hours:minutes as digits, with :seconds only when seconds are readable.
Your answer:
4:13
